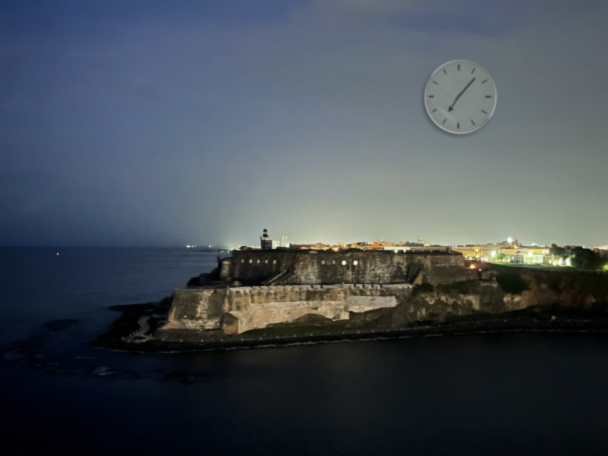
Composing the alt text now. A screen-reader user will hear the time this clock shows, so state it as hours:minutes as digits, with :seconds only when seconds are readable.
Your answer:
7:07
